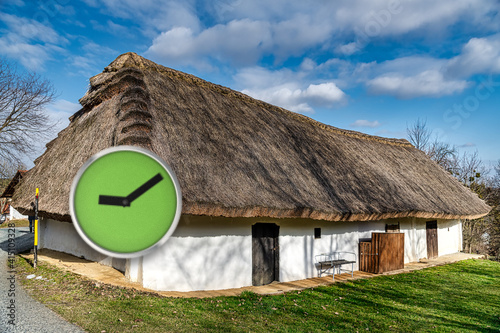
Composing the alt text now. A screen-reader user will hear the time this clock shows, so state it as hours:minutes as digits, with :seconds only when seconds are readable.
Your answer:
9:09
